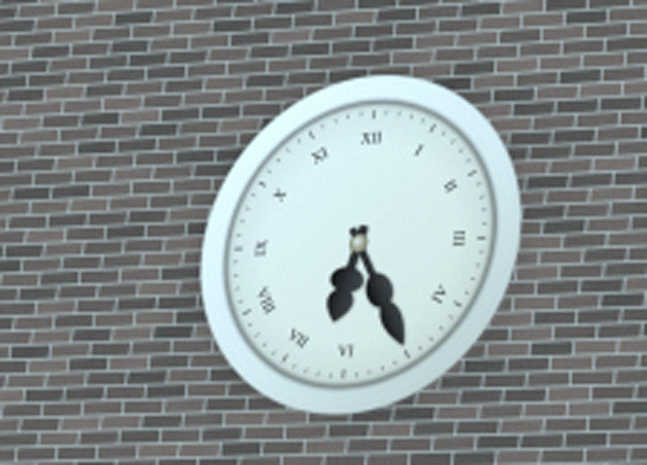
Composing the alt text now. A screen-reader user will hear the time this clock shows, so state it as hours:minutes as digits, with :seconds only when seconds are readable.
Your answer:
6:25
